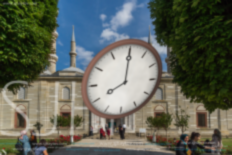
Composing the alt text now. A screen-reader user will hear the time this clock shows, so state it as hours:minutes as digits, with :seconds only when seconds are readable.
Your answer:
8:00
